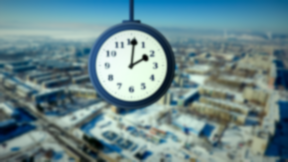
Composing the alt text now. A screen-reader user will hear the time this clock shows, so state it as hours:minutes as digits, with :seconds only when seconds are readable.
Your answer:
2:01
